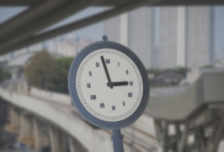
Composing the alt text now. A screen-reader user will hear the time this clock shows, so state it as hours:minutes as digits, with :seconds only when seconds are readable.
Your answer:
2:58
